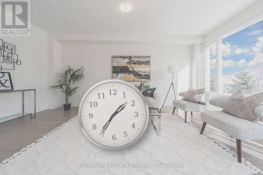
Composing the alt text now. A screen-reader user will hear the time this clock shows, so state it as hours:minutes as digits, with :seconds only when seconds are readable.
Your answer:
1:36
